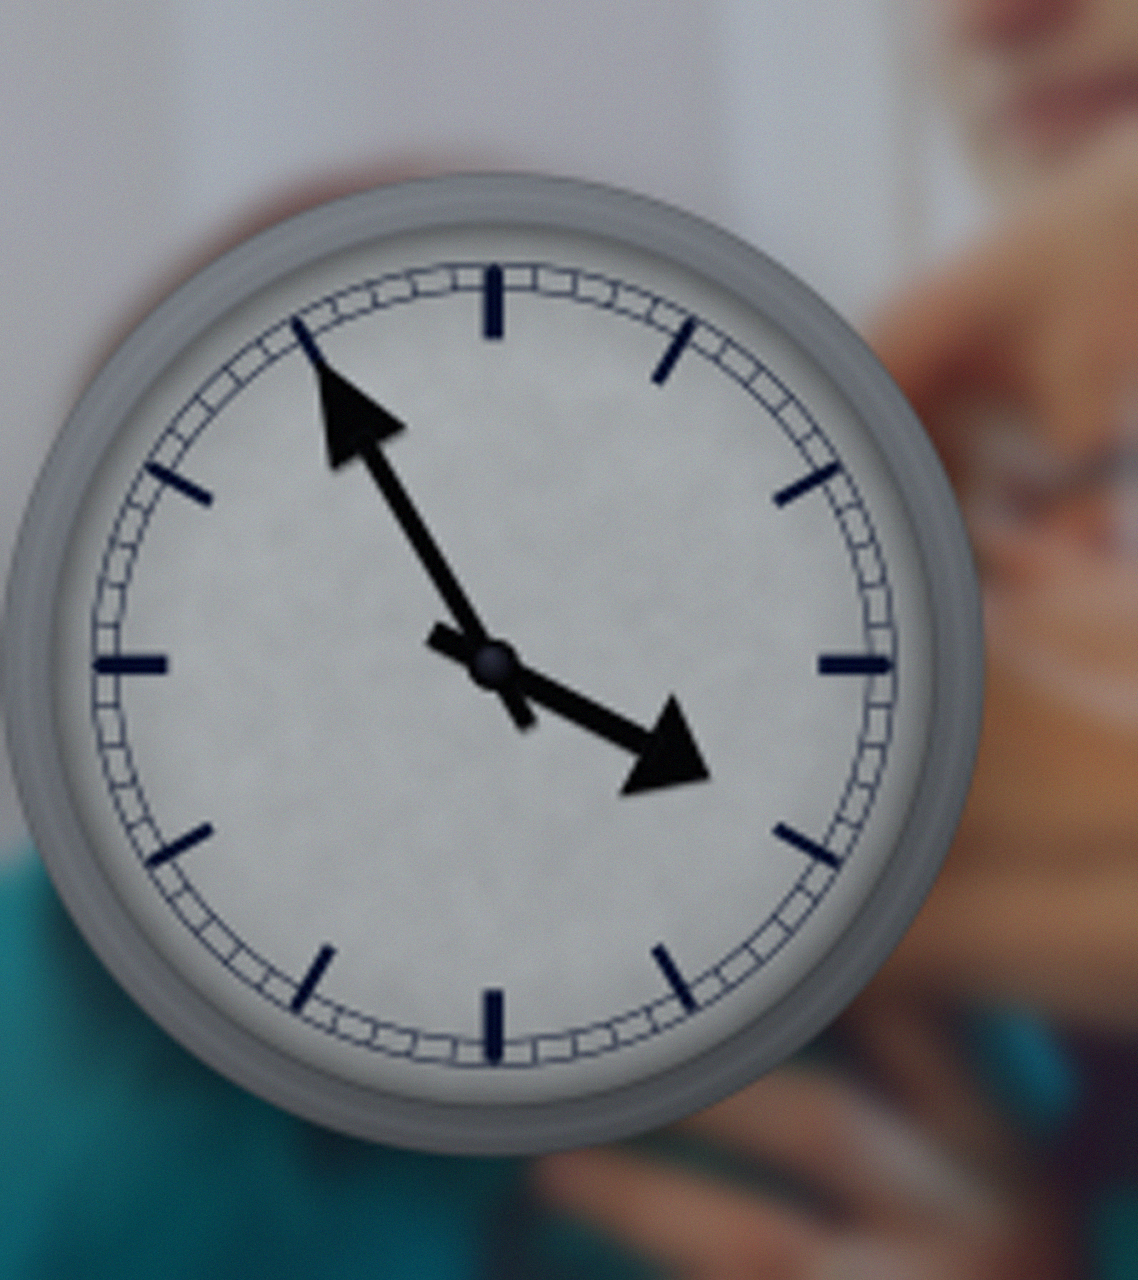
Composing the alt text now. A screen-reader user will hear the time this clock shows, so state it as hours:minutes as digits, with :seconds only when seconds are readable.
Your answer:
3:55
